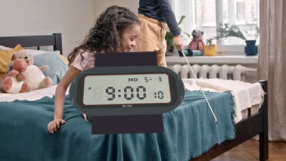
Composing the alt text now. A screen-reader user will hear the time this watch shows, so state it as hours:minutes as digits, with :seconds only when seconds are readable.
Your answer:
9:00:10
